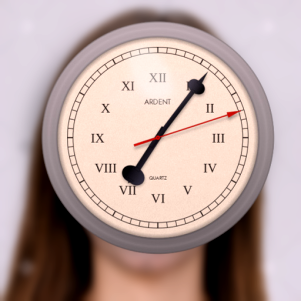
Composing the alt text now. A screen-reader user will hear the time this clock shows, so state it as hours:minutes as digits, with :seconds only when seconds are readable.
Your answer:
7:06:12
